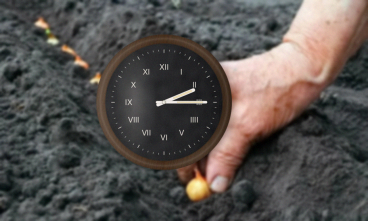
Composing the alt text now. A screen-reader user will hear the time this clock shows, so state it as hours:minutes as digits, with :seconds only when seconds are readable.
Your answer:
2:15
